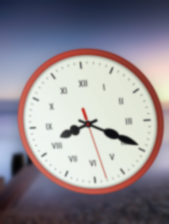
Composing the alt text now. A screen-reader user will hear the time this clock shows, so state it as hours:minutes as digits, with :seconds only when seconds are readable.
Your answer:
8:19:28
